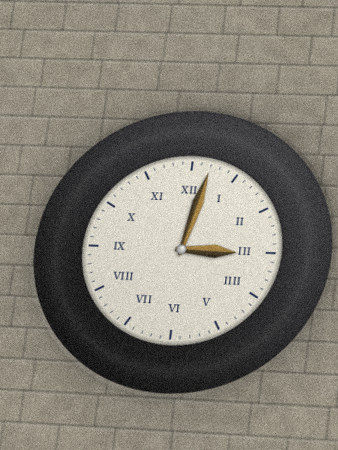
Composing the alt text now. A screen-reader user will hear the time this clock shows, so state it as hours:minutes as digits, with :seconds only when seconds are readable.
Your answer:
3:02
